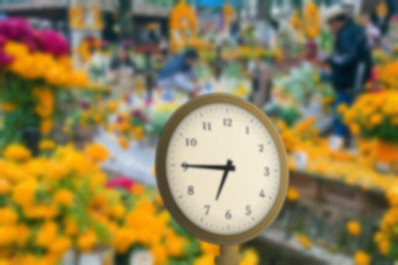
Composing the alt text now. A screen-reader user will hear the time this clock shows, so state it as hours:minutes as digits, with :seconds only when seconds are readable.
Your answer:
6:45
